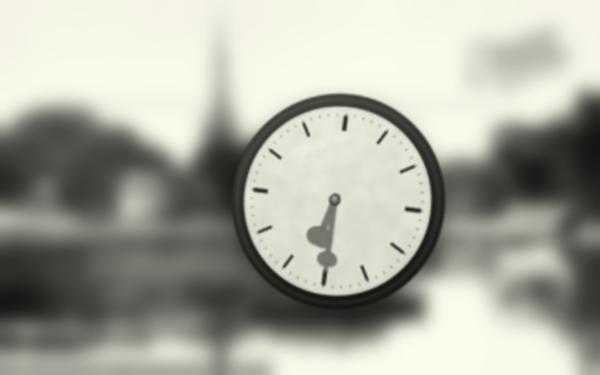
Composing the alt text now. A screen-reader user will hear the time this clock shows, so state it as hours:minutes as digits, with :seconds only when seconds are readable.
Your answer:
6:30
